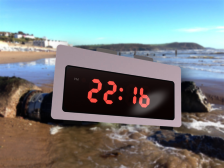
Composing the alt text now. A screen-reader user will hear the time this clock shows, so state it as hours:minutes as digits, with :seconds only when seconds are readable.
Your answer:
22:16
